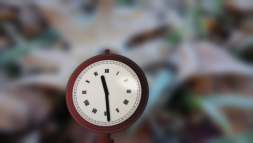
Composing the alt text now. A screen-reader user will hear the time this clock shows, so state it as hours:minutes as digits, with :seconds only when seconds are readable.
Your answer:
11:29
